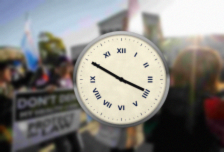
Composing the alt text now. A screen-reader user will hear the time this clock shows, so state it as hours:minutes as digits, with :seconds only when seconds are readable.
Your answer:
3:50
